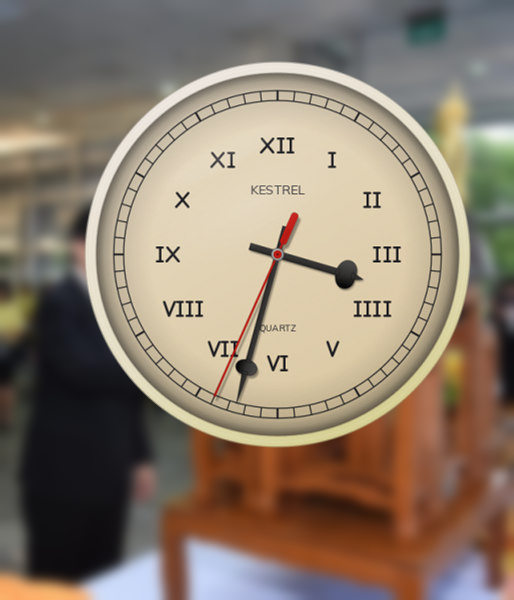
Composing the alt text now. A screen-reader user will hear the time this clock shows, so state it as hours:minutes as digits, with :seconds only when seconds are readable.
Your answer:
3:32:34
